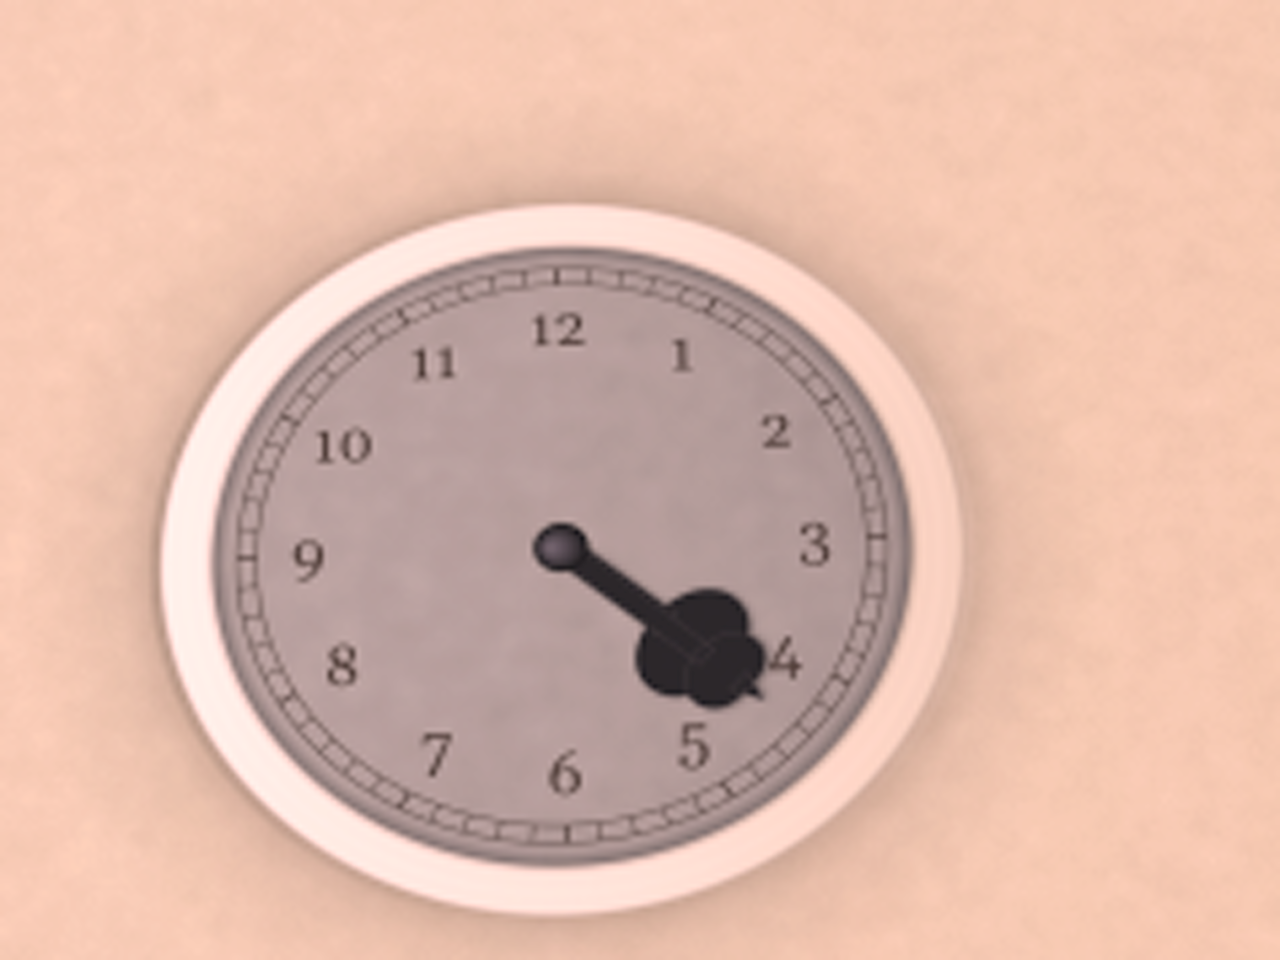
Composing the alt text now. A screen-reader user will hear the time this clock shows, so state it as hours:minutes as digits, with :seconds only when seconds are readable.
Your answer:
4:22
